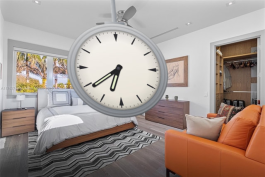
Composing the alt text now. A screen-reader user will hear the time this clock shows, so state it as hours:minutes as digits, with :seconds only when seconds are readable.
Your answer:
6:39
